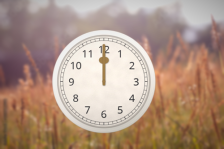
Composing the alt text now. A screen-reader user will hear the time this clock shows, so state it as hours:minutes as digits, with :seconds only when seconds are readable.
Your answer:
12:00
